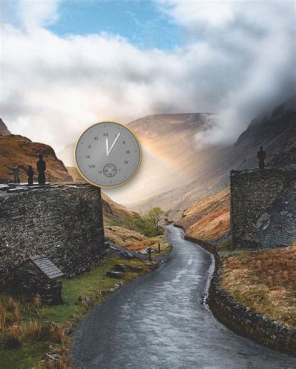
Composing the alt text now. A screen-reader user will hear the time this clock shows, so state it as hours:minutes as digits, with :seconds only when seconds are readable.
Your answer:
12:06
